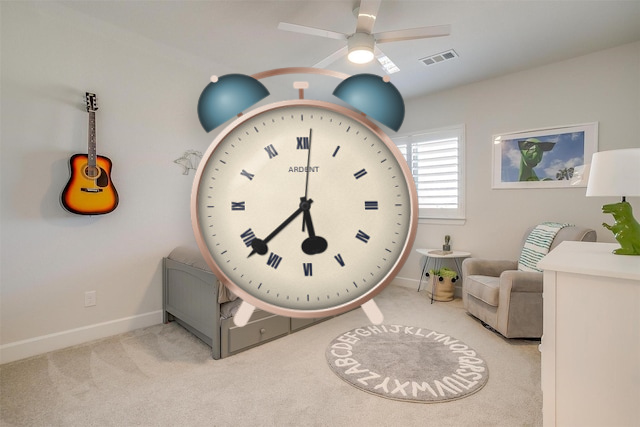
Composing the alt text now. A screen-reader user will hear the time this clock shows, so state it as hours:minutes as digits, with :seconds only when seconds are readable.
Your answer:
5:38:01
